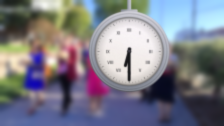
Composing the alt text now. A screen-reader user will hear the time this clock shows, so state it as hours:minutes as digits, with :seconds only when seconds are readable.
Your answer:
6:30
